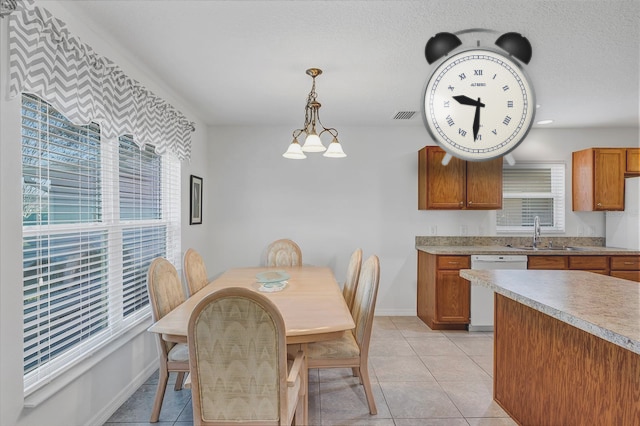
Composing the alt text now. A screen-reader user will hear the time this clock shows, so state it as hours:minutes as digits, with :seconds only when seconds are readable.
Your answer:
9:31
